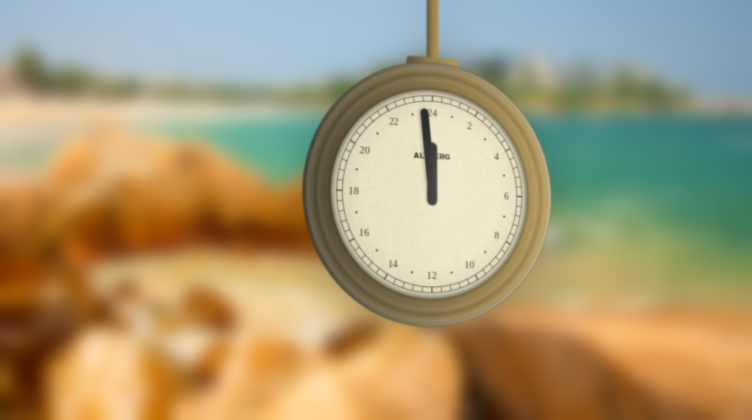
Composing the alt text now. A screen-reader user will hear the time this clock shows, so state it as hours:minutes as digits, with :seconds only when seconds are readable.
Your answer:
23:59
